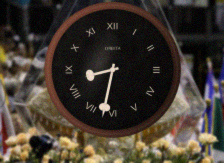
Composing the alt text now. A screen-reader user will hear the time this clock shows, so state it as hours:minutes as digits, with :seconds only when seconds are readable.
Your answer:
8:32
